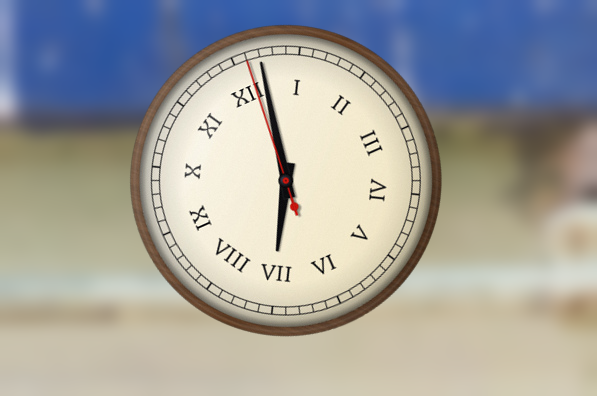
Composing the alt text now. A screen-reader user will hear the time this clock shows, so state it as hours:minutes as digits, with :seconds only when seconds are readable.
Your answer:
7:02:01
